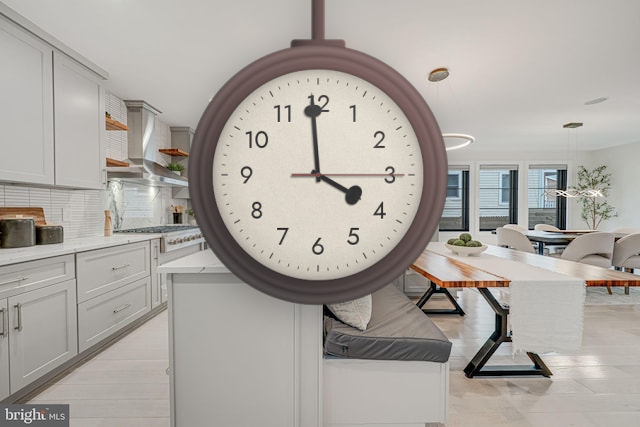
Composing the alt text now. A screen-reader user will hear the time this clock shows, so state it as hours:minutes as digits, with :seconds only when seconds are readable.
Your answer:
3:59:15
